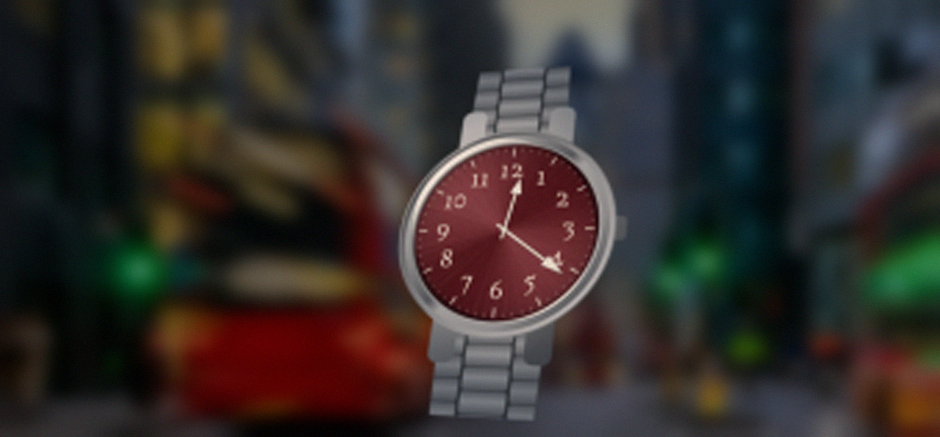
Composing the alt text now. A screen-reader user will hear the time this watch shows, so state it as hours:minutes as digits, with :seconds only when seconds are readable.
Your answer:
12:21
